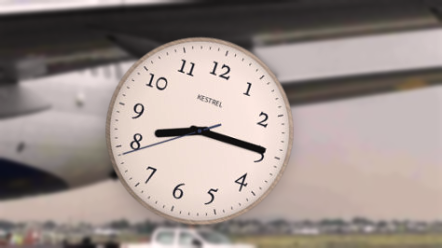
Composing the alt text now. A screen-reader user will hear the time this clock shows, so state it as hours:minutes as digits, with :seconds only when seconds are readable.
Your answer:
8:14:39
